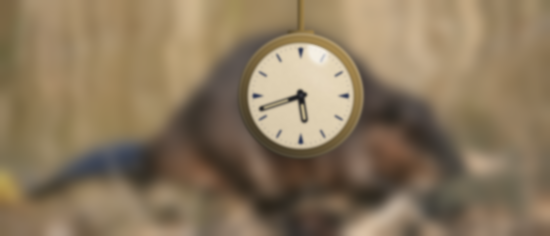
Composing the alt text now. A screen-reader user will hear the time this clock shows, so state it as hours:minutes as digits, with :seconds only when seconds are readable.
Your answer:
5:42
